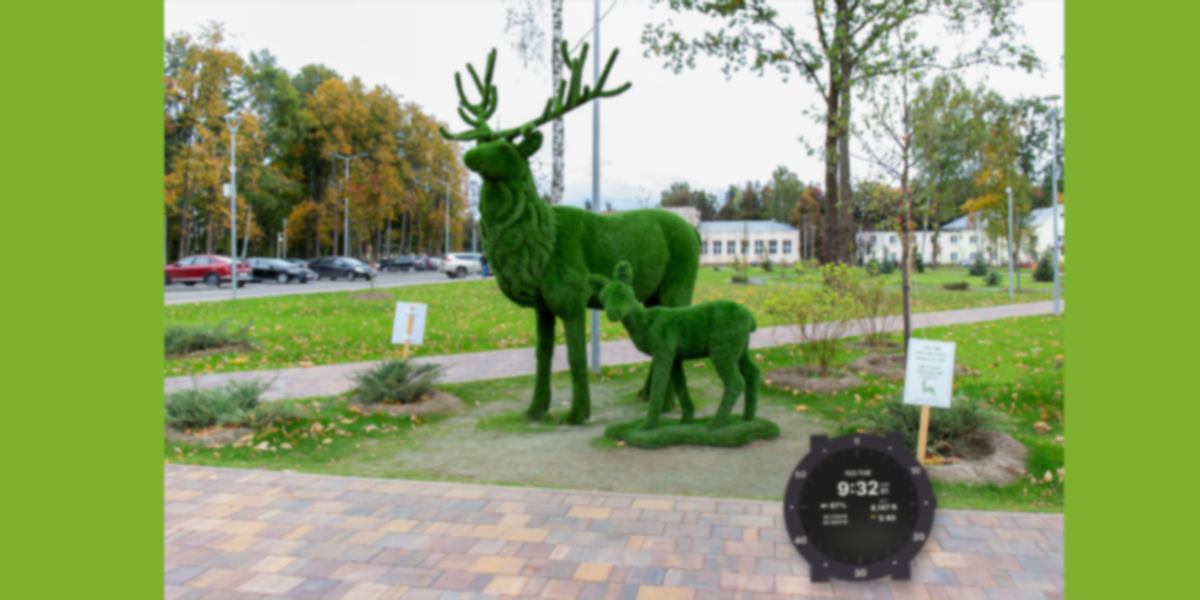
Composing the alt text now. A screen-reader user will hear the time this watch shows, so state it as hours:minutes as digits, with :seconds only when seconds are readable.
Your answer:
9:32
